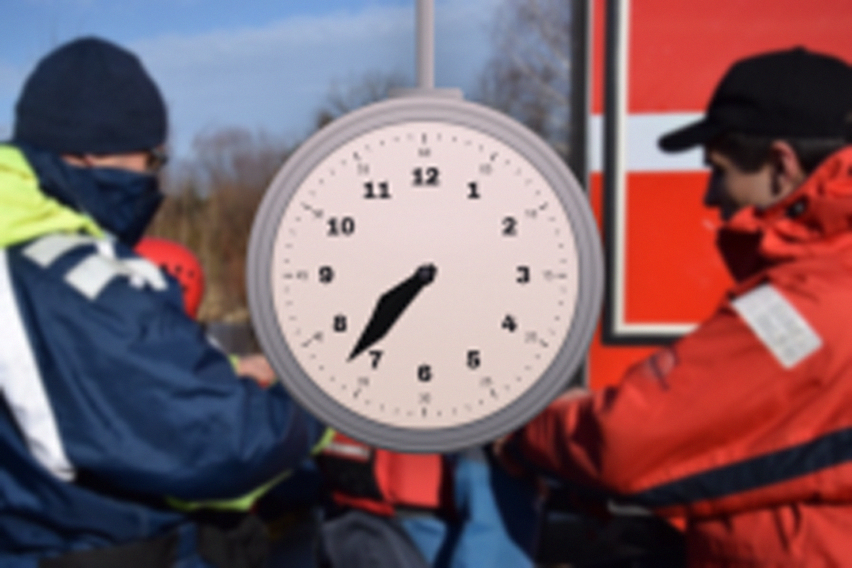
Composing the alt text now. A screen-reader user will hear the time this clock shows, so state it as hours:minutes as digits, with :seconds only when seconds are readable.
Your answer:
7:37
